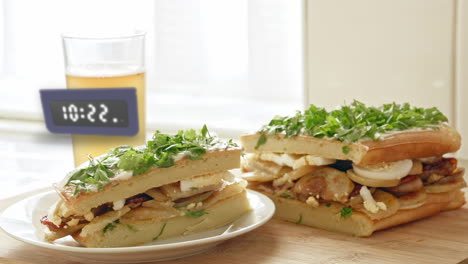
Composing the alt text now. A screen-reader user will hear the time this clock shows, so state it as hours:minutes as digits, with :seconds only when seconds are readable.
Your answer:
10:22
